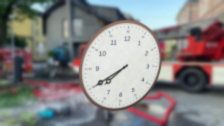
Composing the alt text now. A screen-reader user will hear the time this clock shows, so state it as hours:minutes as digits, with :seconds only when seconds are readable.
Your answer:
7:40
